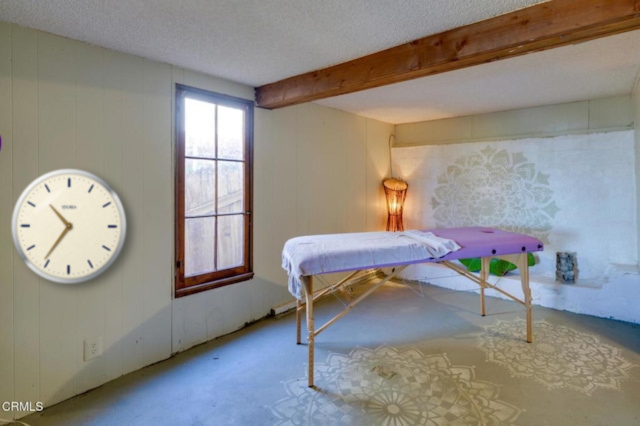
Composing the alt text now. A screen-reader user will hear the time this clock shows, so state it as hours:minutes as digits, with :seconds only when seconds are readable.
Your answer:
10:36
